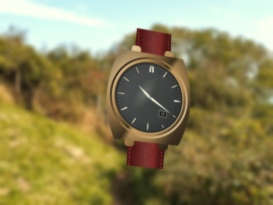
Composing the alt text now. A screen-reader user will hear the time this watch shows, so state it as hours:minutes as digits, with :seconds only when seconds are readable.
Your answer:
10:20
